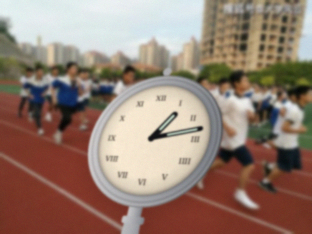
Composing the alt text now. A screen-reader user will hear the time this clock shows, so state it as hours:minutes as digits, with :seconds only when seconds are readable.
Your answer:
1:13
